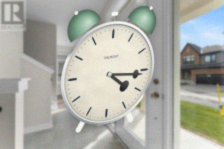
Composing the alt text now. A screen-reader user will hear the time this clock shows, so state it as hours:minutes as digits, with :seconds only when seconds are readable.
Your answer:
4:16
